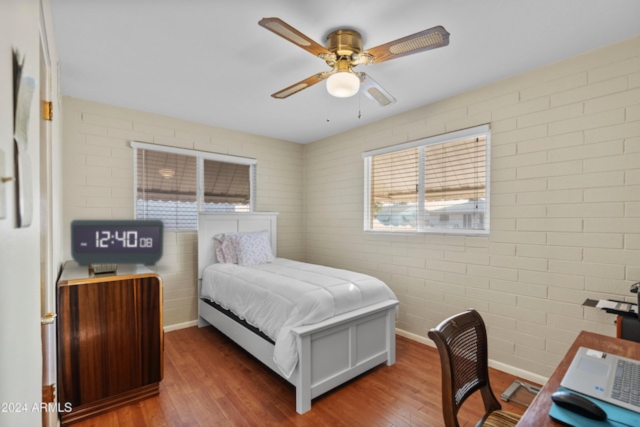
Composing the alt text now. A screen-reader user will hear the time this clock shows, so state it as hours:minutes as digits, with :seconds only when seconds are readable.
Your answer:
12:40
